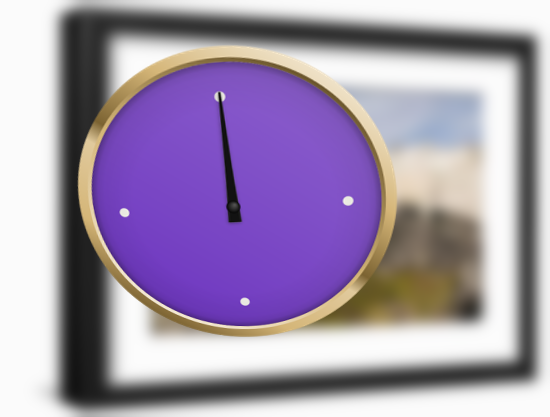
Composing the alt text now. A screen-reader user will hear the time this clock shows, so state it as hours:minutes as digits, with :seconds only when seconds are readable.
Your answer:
12:00
